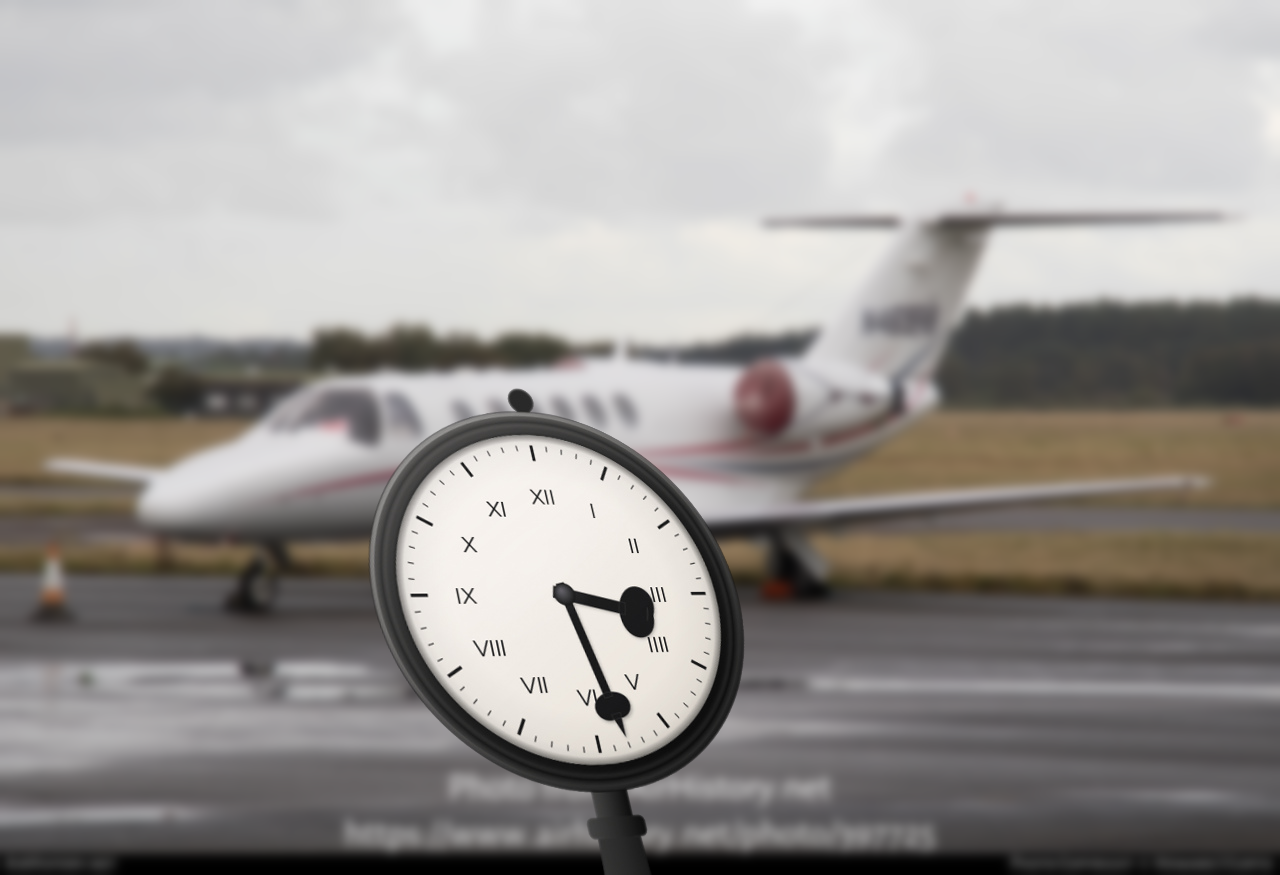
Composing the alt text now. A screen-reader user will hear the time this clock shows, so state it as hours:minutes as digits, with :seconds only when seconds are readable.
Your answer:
3:28
